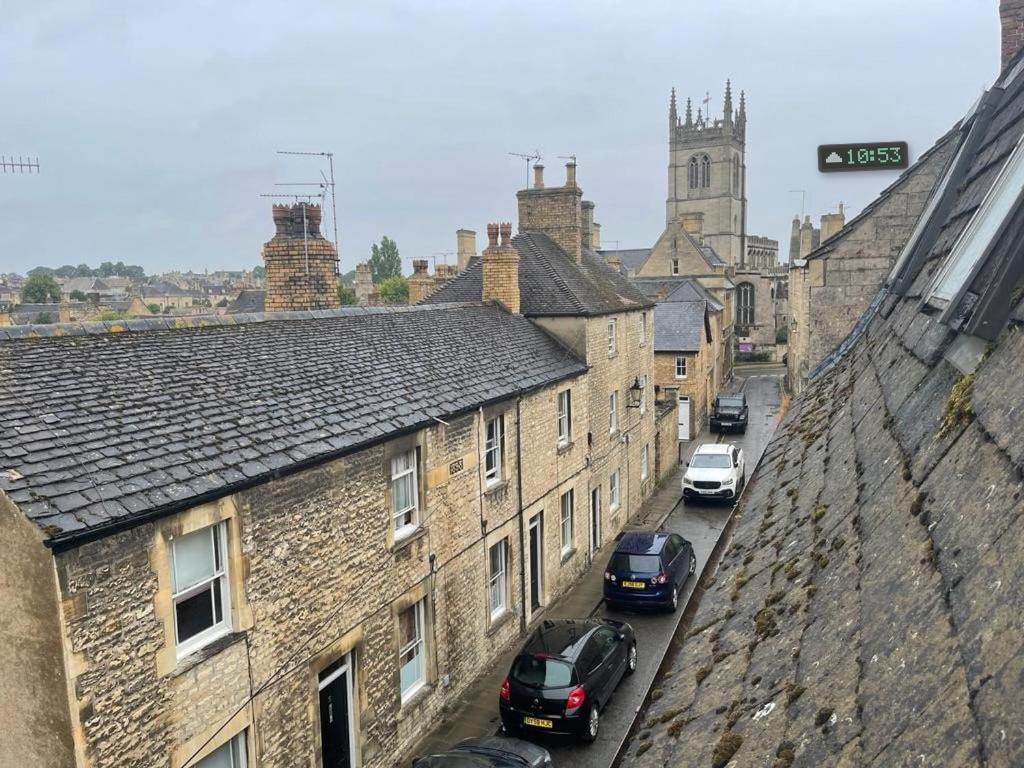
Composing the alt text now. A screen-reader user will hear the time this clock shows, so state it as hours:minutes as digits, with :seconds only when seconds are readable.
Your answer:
10:53
